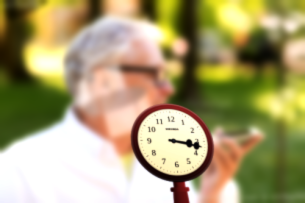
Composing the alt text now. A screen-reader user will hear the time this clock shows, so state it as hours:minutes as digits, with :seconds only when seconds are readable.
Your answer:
3:17
